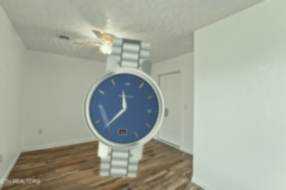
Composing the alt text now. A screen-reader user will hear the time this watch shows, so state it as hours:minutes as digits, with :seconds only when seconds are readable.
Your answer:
11:37
